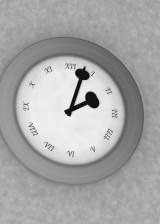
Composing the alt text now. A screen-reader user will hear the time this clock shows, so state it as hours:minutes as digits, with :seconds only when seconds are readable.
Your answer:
2:03
